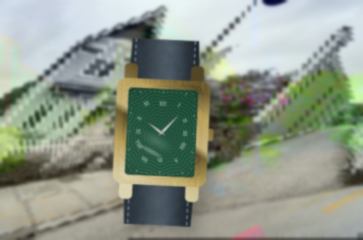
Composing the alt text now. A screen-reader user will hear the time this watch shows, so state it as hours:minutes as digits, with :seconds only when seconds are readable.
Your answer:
10:07
